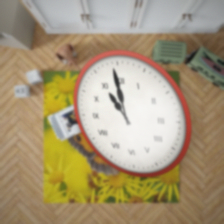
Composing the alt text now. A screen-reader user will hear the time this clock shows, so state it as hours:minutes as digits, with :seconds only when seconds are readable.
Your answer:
10:59
